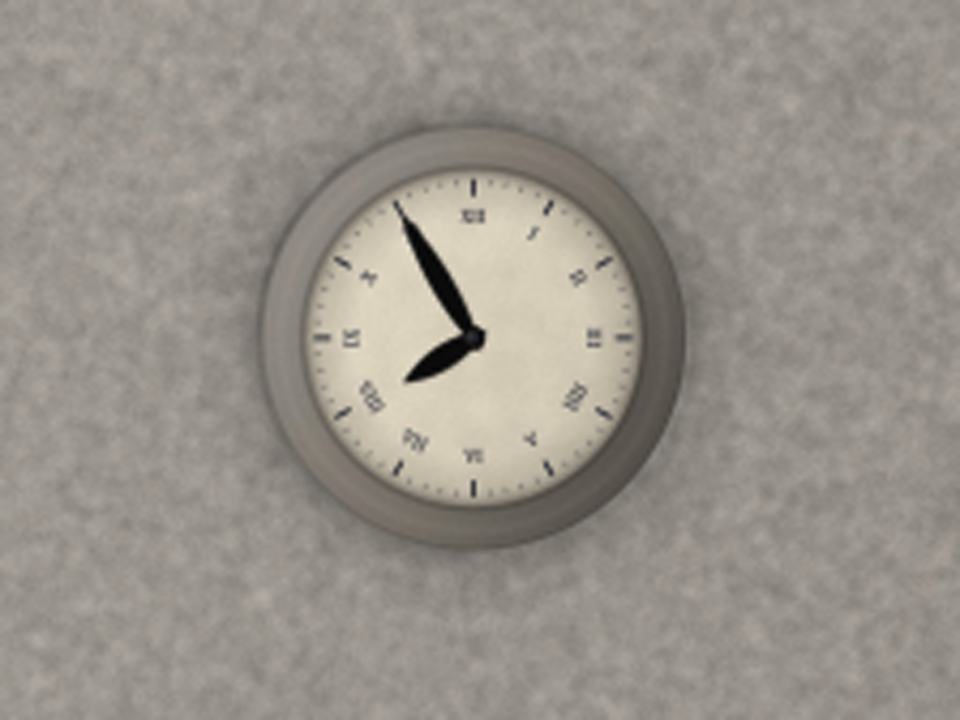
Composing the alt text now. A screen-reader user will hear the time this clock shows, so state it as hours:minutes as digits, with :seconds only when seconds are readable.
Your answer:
7:55
